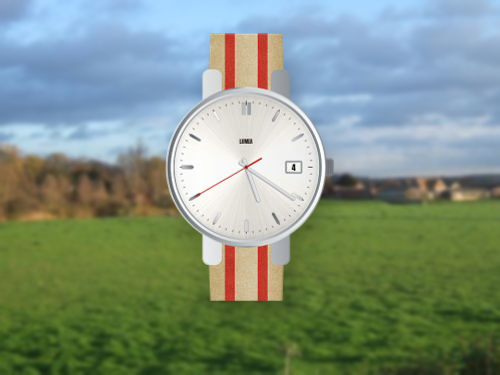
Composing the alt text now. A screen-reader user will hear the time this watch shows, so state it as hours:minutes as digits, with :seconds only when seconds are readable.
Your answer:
5:20:40
